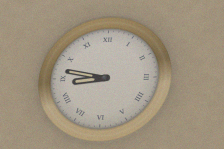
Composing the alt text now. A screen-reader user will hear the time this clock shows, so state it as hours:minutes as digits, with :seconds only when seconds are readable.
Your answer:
8:47
